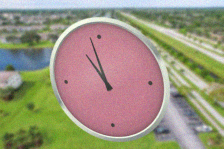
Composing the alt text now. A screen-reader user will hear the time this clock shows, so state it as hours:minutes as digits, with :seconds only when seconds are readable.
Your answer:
10:58
